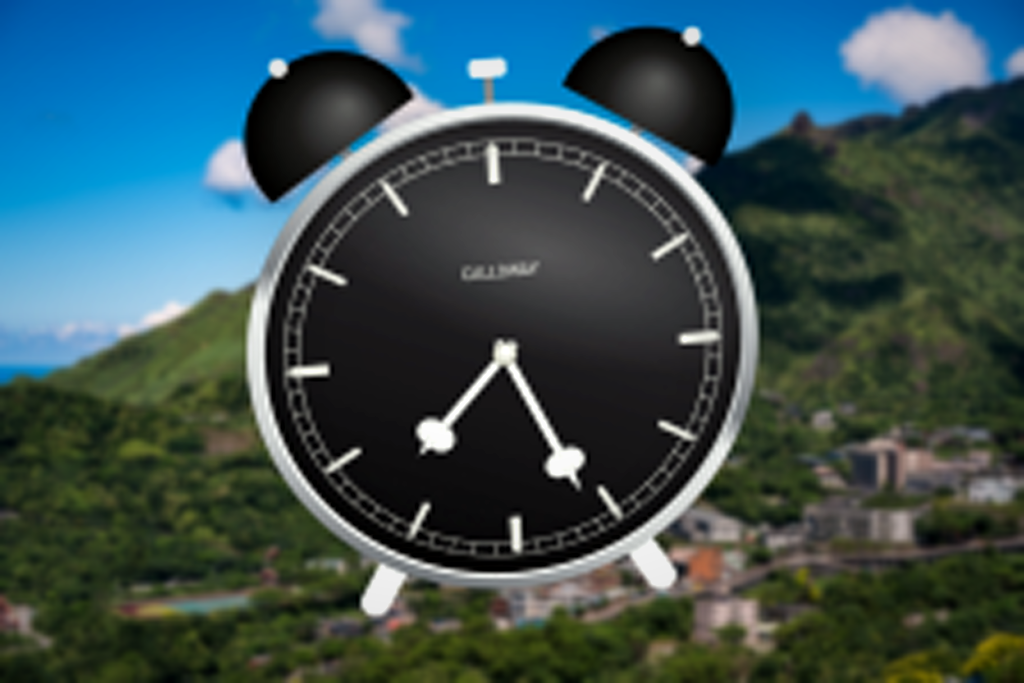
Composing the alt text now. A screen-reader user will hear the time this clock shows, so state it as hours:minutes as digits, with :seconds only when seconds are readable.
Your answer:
7:26
